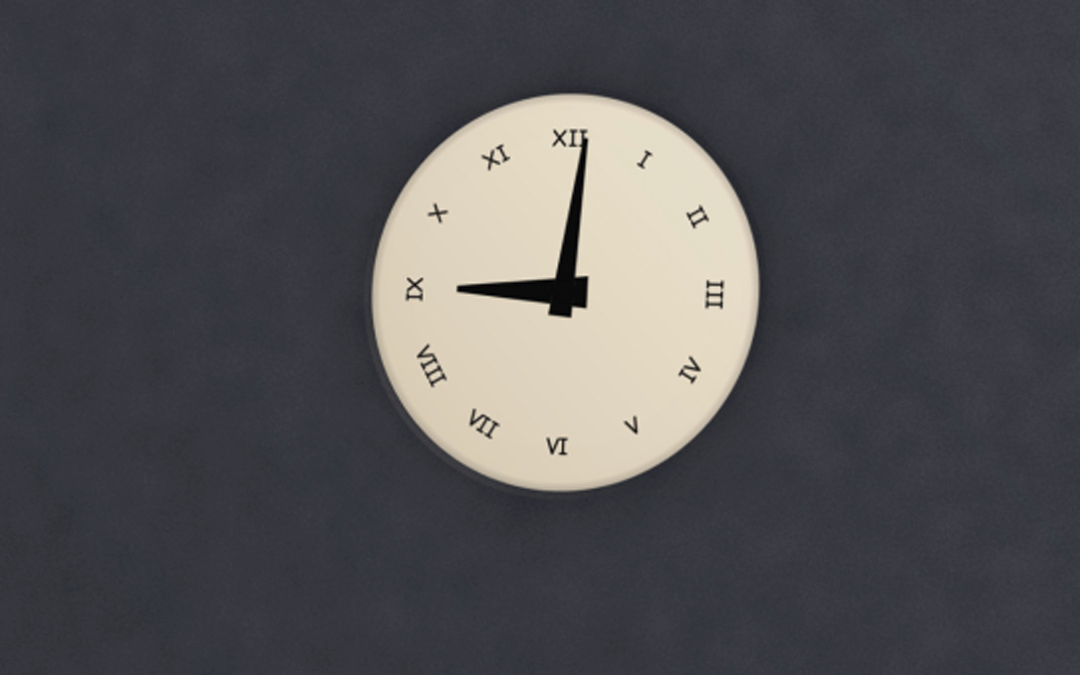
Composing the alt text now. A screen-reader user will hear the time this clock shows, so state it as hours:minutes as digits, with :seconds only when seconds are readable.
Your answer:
9:01
